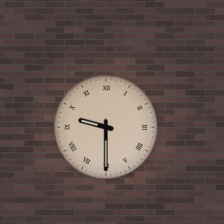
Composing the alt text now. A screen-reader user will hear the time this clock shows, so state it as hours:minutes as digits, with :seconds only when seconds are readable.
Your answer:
9:30
